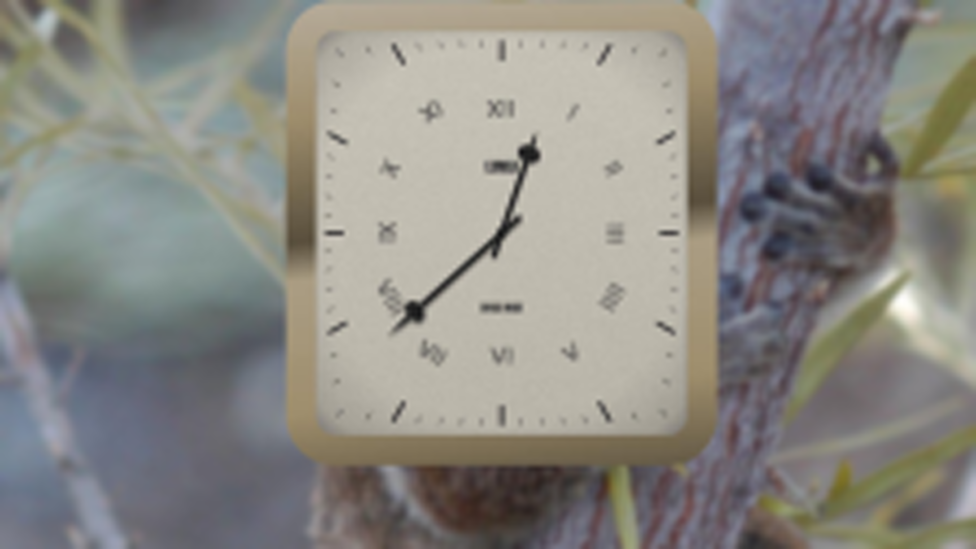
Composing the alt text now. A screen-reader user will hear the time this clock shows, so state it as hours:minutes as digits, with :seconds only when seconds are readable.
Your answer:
12:38
